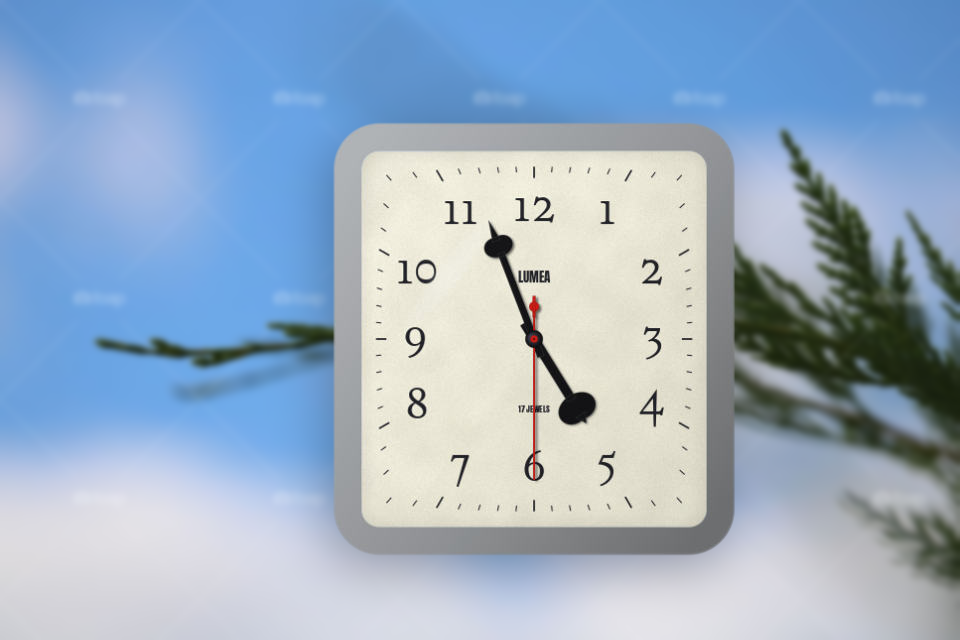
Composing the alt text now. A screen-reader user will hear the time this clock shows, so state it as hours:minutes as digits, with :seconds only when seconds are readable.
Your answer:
4:56:30
